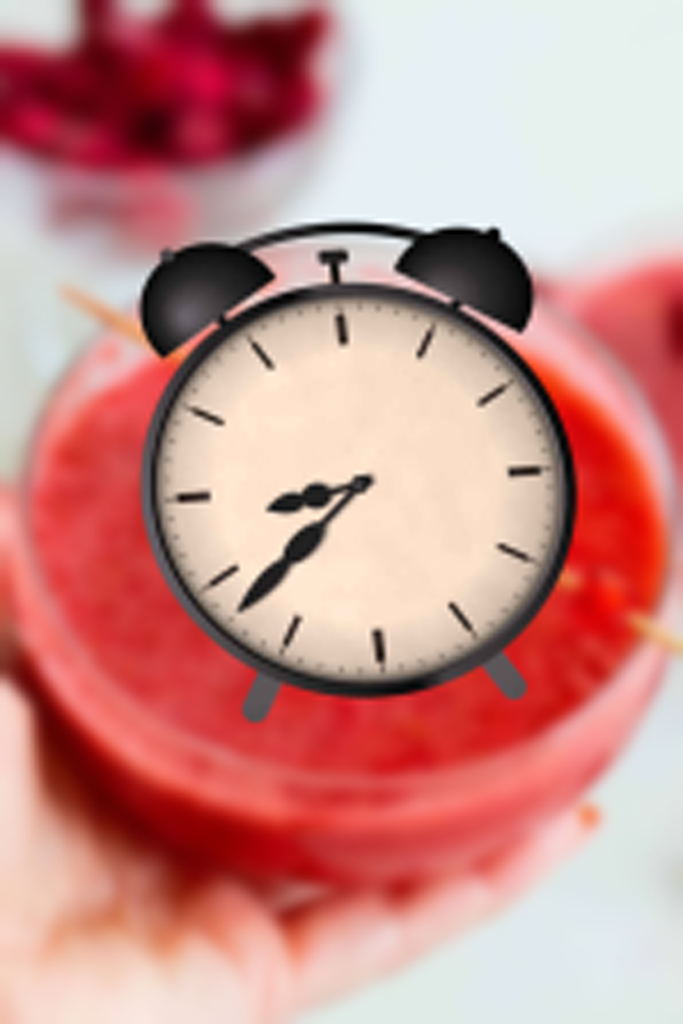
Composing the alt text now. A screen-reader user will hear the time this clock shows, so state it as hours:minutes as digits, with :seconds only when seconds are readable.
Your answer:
8:38
